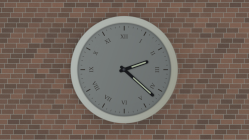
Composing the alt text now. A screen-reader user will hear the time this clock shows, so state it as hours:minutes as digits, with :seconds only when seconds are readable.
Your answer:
2:22
